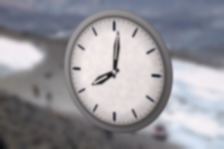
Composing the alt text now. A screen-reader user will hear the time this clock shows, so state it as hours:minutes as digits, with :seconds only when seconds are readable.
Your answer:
8:01
